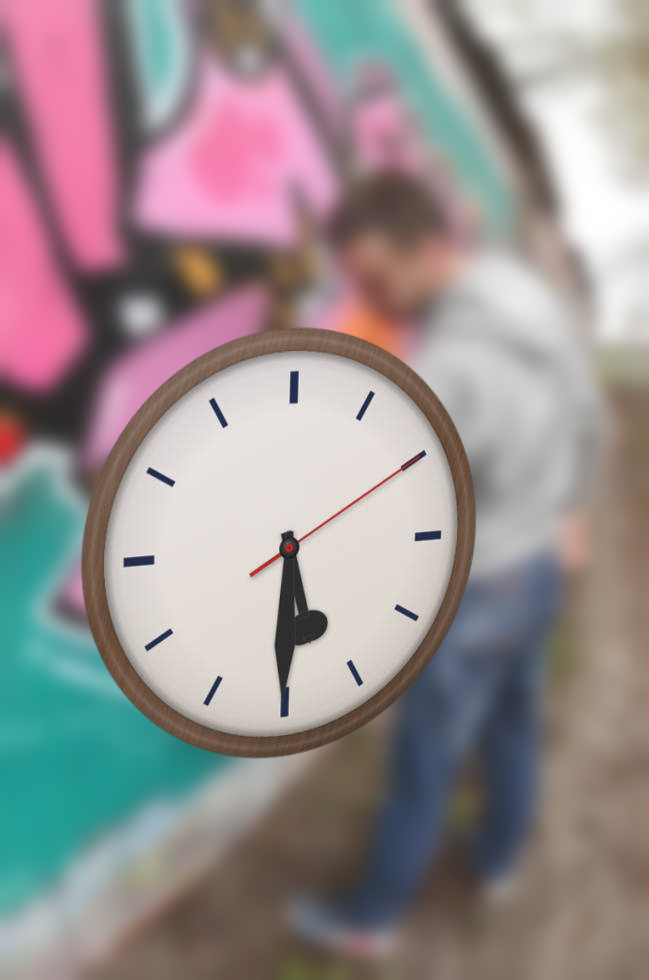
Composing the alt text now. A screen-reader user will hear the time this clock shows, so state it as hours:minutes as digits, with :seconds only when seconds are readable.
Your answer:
5:30:10
